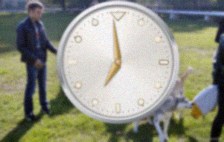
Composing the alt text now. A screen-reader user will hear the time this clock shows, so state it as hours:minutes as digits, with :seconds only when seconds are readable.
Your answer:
6:59
